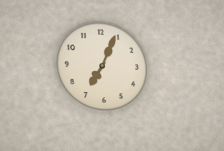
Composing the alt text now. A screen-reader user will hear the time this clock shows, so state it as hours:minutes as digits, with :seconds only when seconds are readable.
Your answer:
7:04
